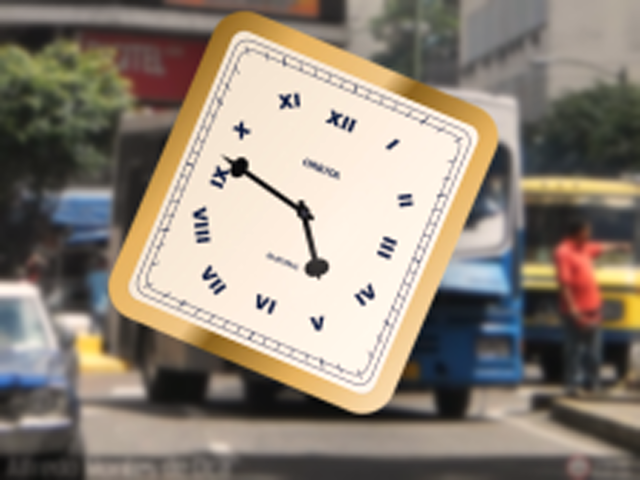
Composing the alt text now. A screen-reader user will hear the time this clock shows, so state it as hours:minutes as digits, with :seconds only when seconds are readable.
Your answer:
4:47
